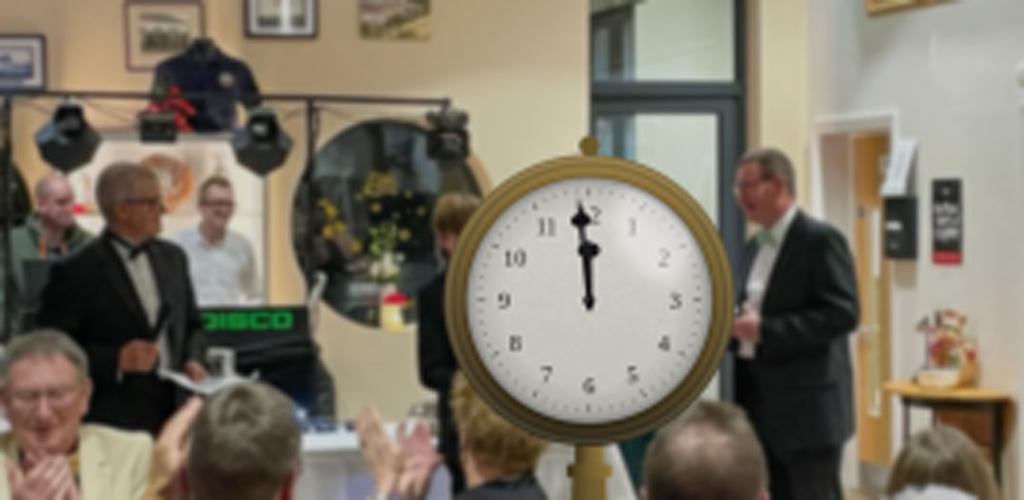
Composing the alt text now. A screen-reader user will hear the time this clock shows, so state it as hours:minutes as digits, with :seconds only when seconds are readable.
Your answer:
11:59
